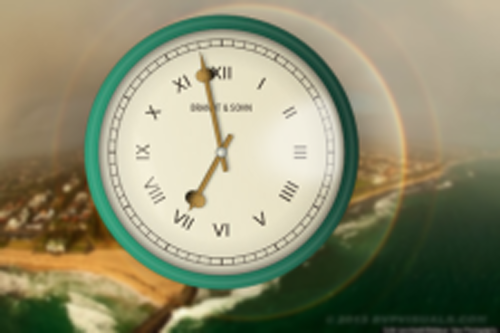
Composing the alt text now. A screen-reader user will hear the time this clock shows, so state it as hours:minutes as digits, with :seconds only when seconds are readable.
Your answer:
6:58
